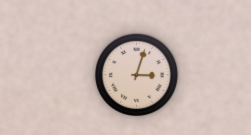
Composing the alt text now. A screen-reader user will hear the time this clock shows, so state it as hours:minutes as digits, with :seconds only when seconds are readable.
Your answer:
3:03
